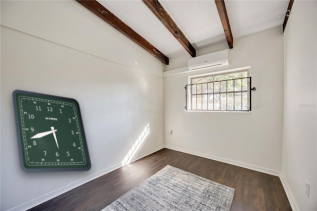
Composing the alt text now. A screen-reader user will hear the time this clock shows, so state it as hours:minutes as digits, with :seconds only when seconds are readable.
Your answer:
5:42
